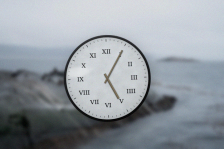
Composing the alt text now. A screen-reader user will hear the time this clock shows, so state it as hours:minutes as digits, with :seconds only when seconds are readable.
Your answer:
5:05
